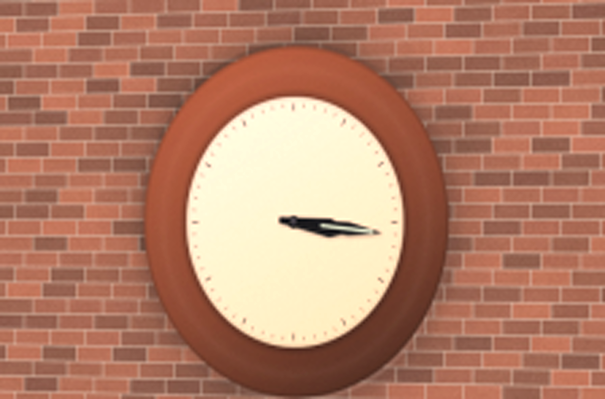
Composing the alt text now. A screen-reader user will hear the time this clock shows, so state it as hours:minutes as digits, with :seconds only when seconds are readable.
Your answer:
3:16
